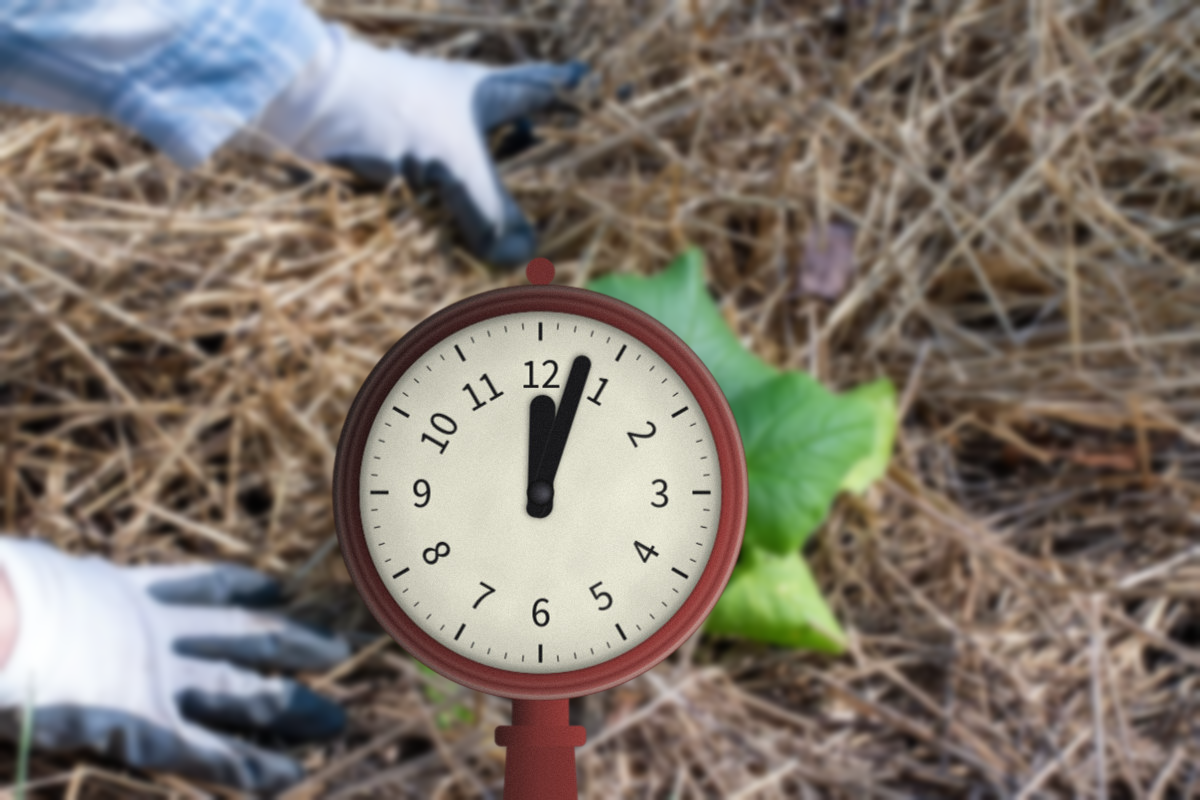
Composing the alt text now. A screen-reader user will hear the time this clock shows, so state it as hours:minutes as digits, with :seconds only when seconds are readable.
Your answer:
12:03
